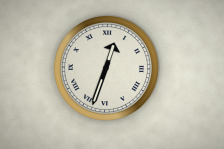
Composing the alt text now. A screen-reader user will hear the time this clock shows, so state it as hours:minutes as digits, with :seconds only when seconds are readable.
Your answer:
12:33
